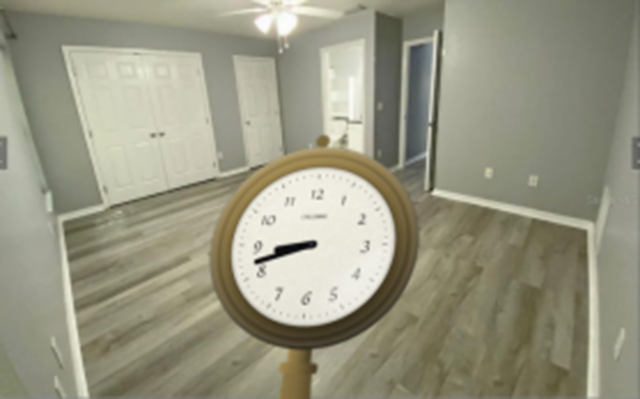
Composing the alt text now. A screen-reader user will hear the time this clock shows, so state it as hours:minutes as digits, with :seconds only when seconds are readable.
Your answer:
8:42
